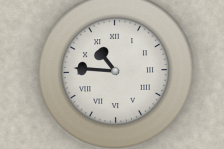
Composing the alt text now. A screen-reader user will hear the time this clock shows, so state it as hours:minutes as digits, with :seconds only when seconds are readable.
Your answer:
10:46
